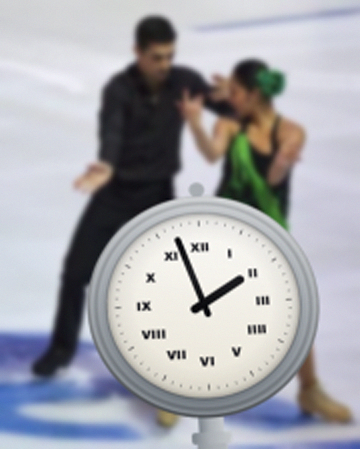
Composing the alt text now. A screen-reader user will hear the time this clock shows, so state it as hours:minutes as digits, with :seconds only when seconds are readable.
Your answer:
1:57
